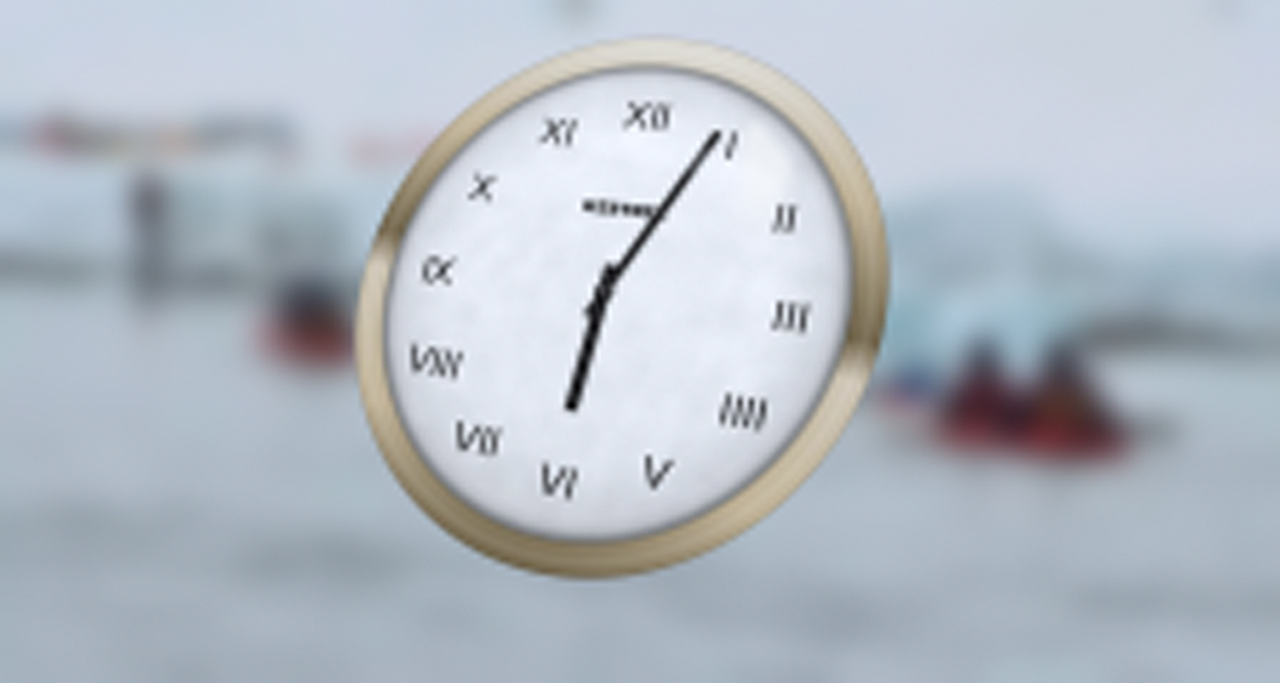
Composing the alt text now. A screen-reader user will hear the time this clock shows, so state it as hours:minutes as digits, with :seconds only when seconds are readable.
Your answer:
6:04
